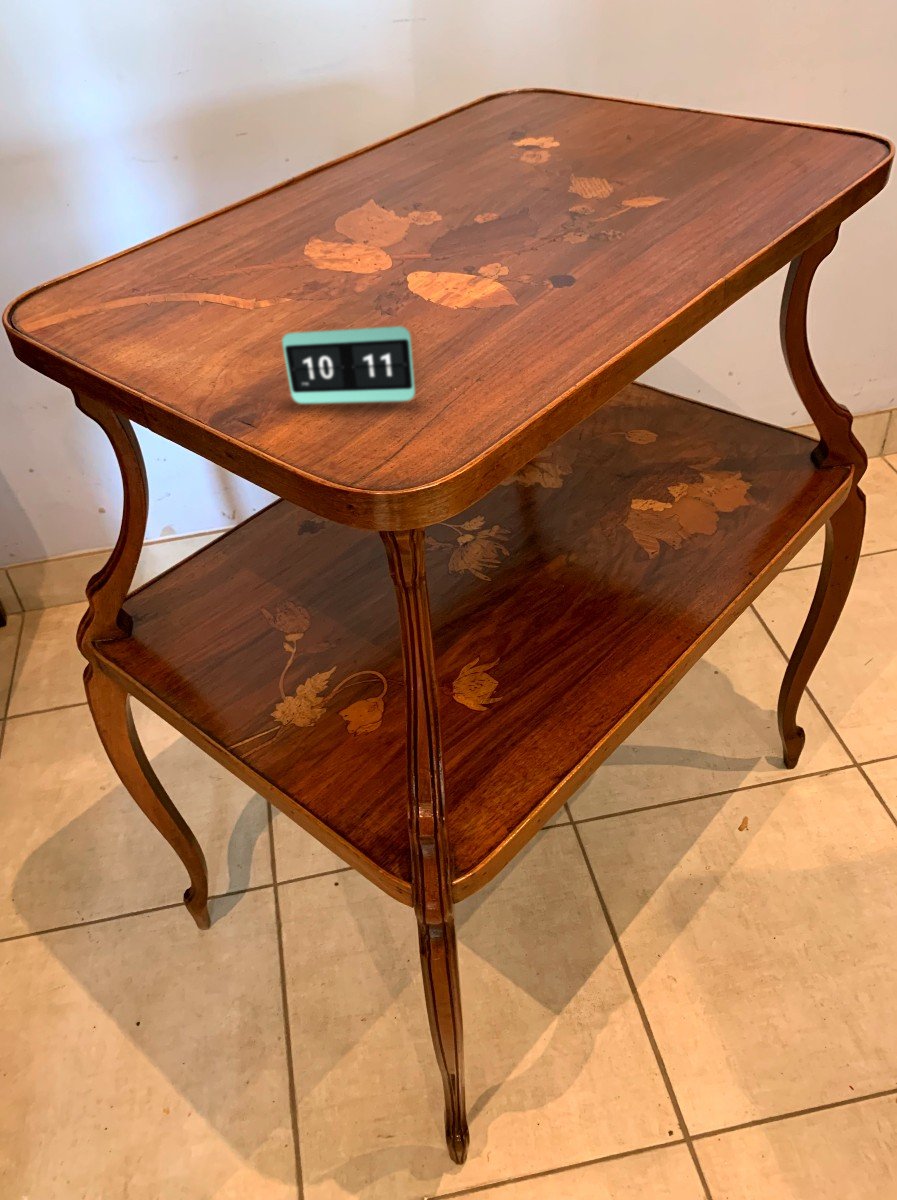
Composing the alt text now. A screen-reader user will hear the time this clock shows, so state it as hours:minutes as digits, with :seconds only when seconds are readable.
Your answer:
10:11
